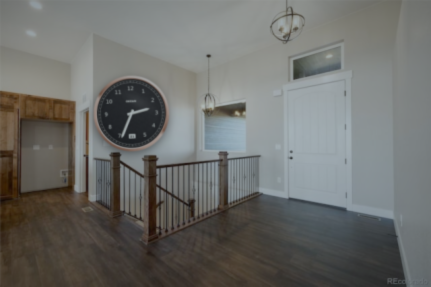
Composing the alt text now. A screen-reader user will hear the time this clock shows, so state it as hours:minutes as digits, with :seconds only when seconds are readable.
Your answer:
2:34
